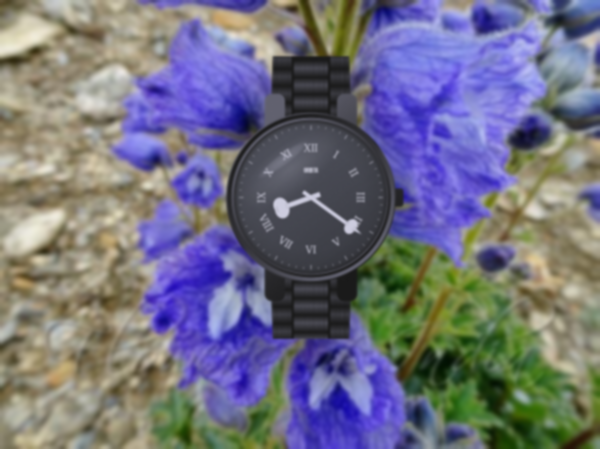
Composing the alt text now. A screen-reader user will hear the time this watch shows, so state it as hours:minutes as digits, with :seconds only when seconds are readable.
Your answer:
8:21
